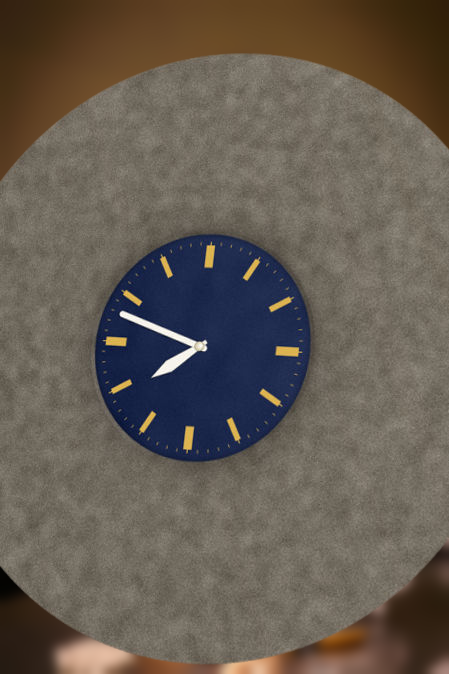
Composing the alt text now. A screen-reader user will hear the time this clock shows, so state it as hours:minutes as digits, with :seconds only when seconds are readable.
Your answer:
7:48
